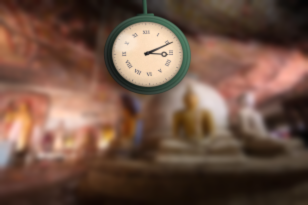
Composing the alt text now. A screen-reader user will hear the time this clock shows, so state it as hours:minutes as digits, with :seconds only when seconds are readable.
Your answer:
3:11
